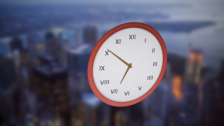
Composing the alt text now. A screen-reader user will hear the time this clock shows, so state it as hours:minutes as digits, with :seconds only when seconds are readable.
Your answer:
6:51
